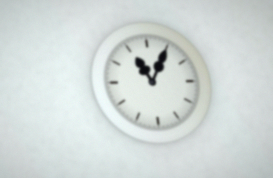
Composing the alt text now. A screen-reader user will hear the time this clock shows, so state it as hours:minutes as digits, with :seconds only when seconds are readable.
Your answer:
11:05
